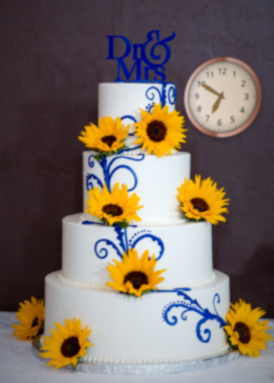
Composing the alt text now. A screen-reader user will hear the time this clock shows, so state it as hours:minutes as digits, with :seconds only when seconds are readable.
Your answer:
6:50
